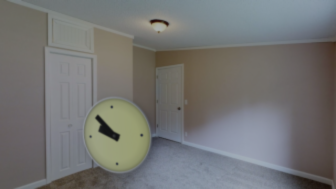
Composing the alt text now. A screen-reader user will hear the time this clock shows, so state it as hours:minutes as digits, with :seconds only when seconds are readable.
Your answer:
9:53
